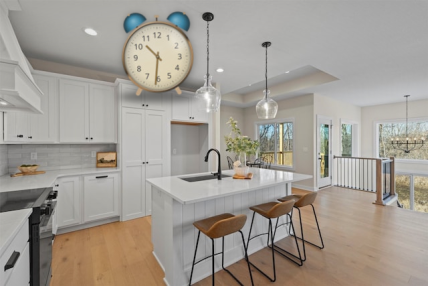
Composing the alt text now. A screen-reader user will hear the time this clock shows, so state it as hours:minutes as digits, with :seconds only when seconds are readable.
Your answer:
10:31
